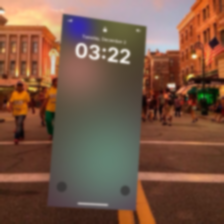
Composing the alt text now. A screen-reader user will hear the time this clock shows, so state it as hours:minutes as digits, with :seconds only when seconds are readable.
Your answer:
3:22
